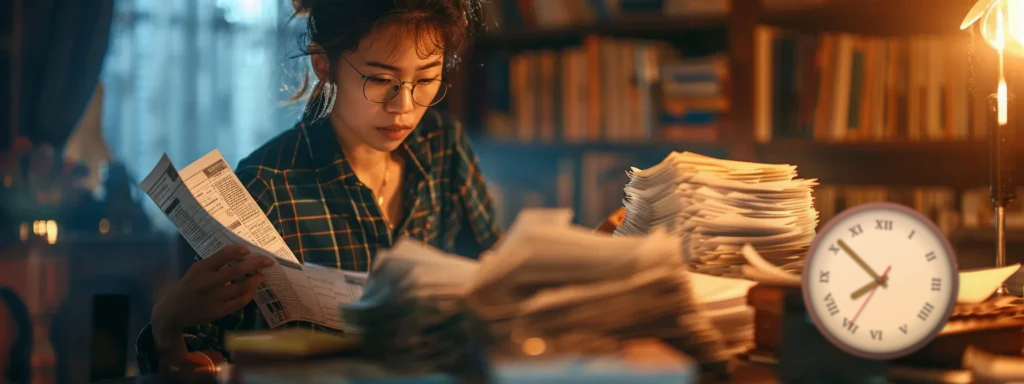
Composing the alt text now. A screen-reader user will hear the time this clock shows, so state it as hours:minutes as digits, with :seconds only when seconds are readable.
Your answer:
7:51:35
